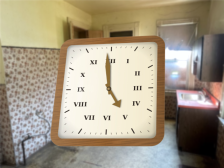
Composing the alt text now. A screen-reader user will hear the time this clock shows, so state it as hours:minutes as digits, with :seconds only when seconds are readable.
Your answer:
4:59
